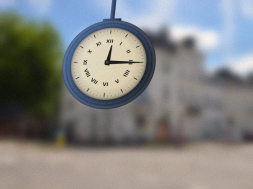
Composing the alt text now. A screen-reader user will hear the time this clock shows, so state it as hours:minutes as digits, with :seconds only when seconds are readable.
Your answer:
12:15
